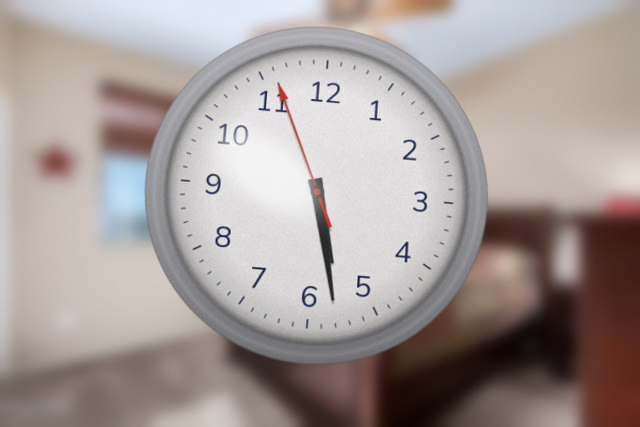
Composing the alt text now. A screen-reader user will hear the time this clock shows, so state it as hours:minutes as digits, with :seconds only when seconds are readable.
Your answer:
5:27:56
